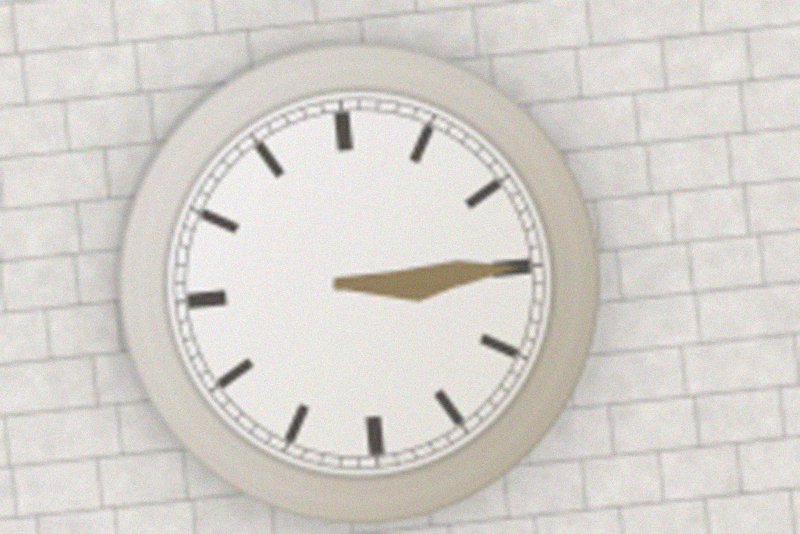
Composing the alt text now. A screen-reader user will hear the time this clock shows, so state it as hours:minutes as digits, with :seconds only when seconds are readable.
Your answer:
3:15
